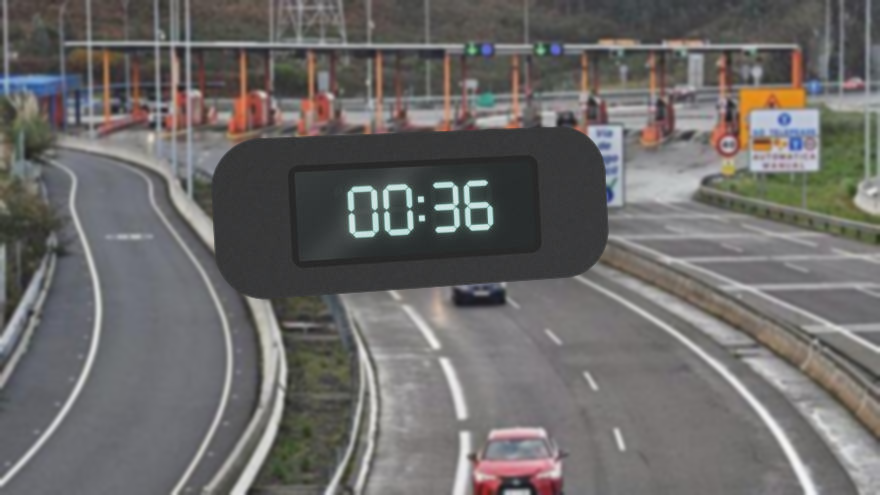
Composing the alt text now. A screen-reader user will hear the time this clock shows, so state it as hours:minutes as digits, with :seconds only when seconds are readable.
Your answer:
0:36
